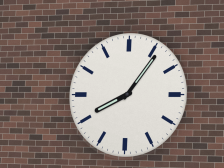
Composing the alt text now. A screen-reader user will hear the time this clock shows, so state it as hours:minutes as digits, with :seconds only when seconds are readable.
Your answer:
8:06
